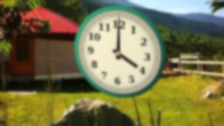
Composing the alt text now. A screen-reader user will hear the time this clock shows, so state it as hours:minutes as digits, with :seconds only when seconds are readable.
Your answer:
4:00
